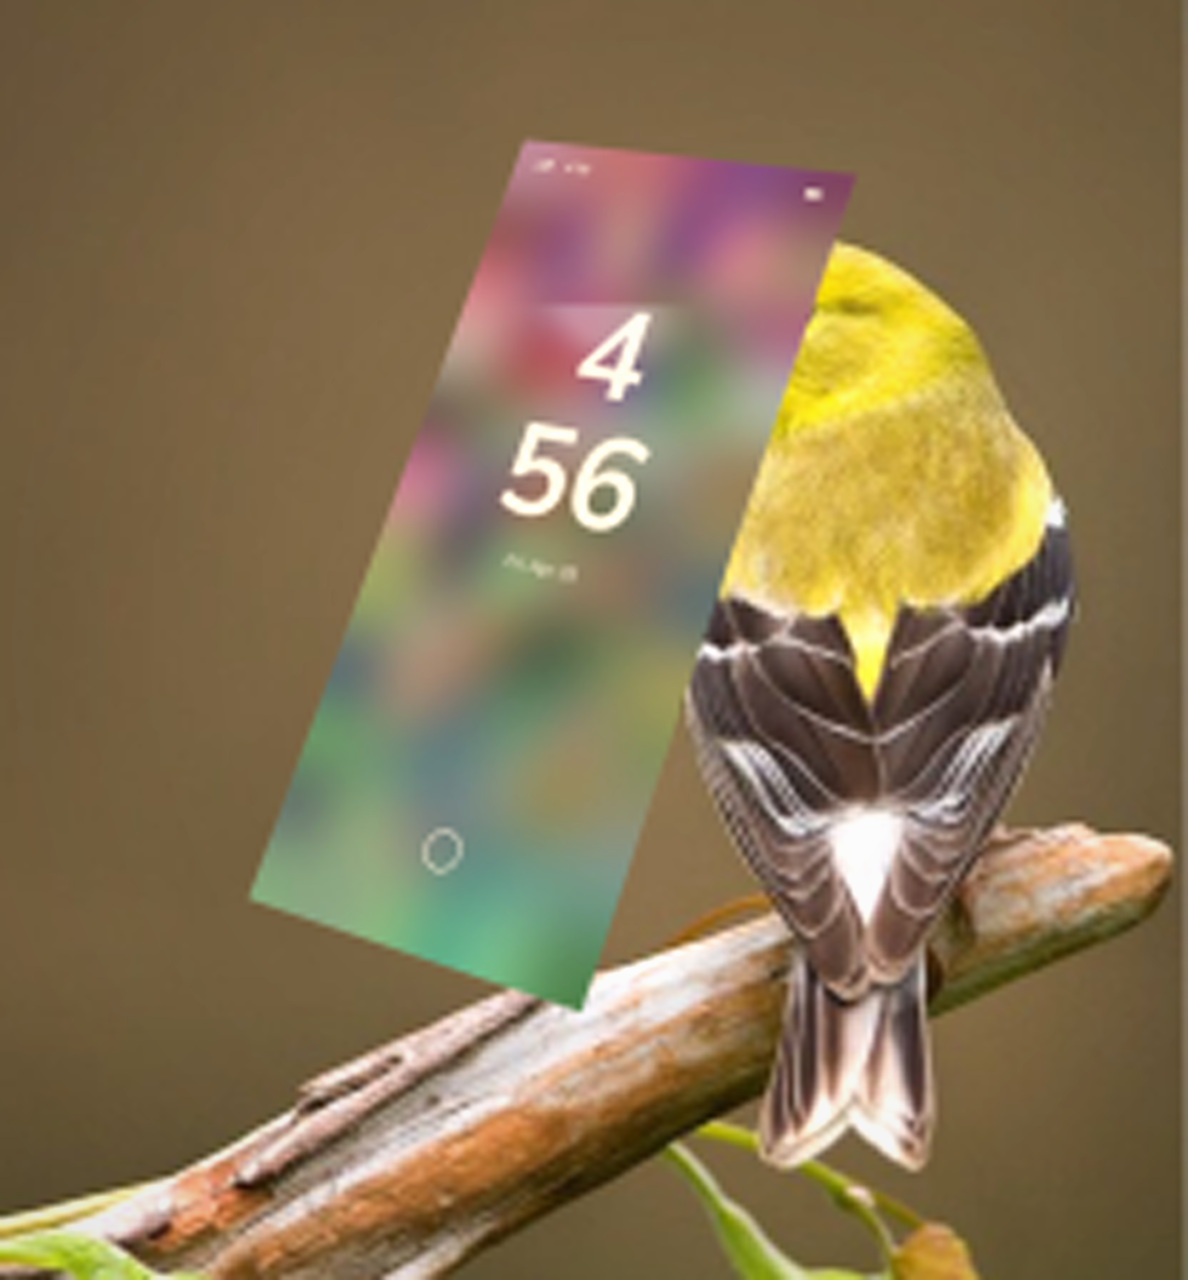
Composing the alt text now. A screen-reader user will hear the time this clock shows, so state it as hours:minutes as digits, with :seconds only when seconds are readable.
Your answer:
4:56
